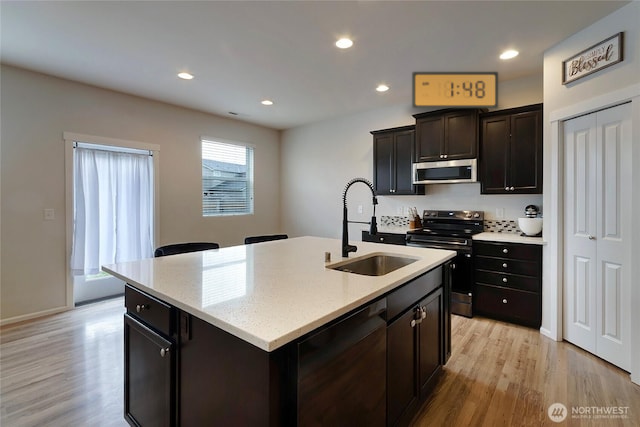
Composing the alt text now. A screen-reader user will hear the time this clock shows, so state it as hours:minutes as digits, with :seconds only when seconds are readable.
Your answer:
1:48
